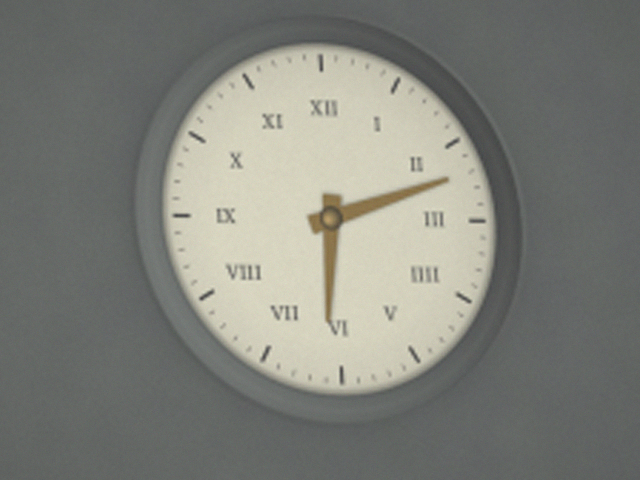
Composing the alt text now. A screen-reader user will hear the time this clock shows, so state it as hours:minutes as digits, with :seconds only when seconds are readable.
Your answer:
6:12
